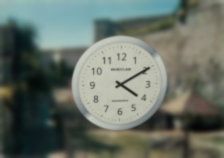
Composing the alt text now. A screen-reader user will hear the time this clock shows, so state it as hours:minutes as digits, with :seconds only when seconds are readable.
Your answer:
4:10
